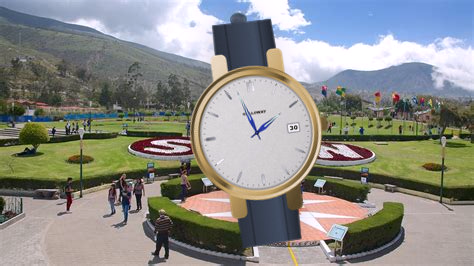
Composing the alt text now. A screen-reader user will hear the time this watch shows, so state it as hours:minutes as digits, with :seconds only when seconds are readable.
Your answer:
1:57
